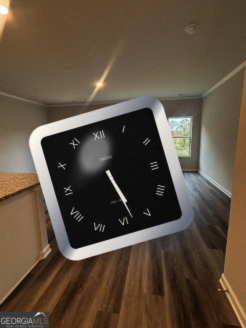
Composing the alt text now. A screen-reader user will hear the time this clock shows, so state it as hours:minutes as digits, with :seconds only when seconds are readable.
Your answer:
5:28
